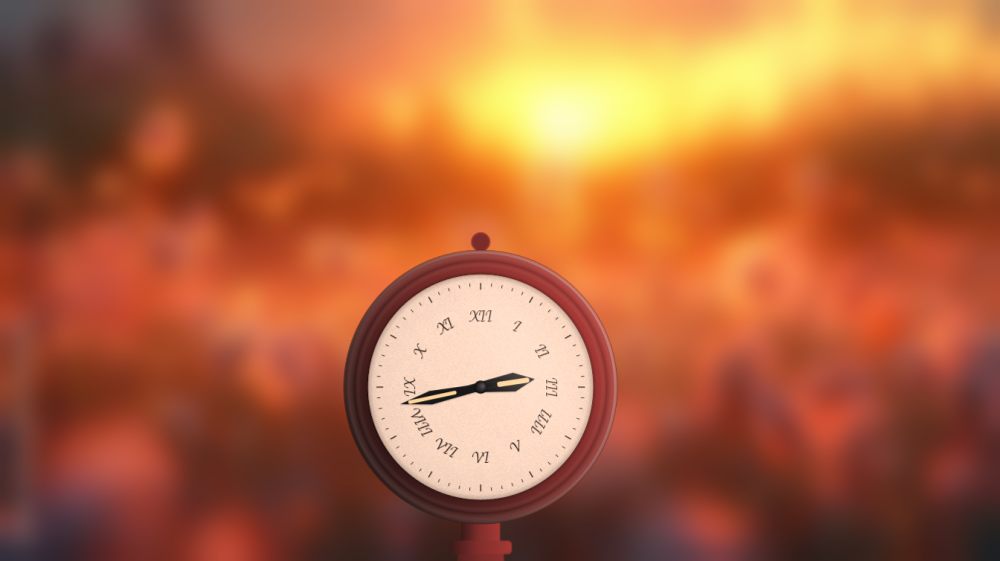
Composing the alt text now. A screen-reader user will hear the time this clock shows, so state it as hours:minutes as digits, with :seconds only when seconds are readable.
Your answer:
2:43
